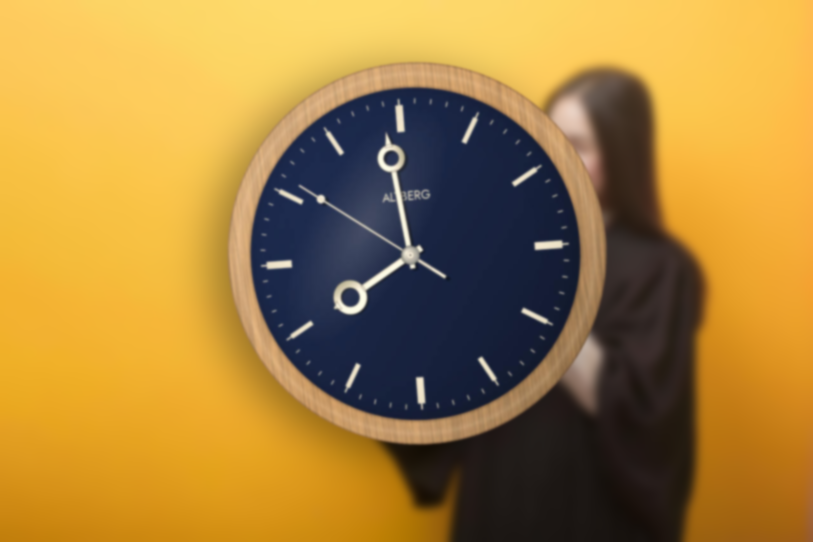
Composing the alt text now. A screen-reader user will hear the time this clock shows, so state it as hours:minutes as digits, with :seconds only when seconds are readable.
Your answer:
7:58:51
